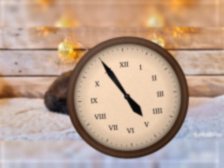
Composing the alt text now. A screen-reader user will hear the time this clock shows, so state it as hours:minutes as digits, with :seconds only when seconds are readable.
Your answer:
4:55
